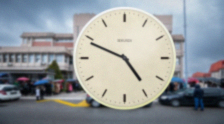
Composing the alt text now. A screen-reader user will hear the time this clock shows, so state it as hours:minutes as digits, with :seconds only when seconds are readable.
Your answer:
4:49
